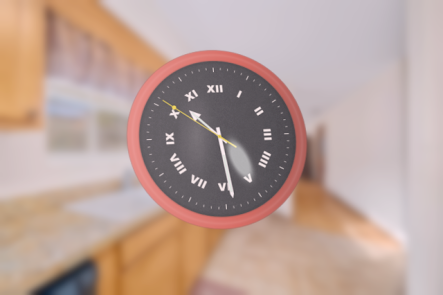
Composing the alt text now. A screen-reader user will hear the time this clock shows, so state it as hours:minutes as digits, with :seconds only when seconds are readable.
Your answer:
10:28:51
